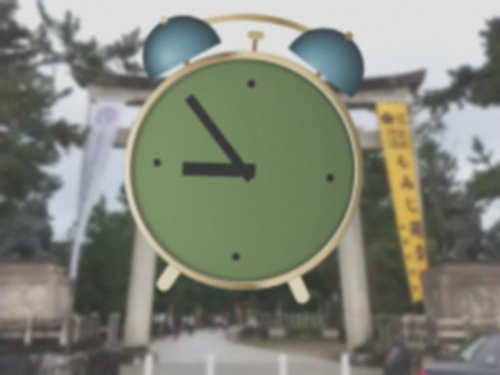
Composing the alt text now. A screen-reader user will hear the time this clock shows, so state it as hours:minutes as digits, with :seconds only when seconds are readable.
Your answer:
8:53
